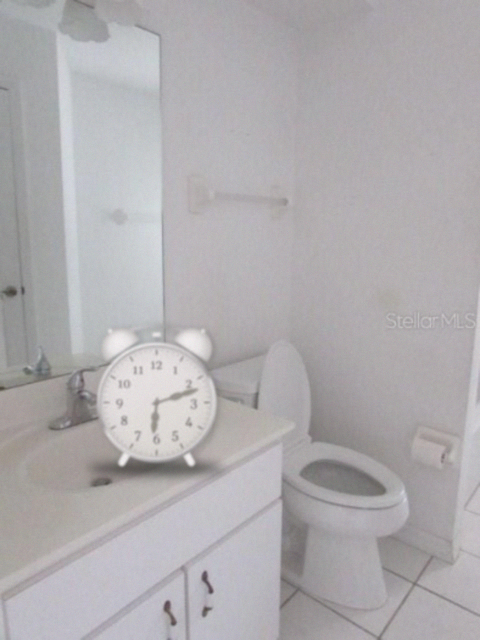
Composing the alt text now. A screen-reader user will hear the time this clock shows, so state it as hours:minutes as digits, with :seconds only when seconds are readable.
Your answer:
6:12
